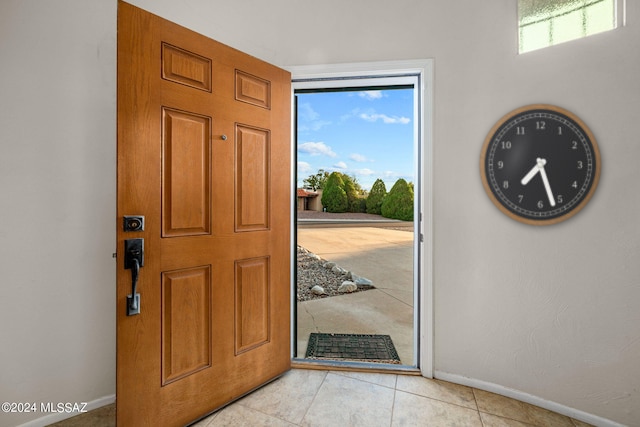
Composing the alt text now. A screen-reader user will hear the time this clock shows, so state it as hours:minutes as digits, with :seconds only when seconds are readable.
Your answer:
7:27
